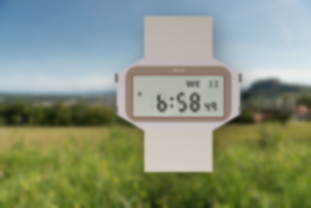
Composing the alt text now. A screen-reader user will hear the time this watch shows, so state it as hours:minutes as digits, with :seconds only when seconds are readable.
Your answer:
6:58
